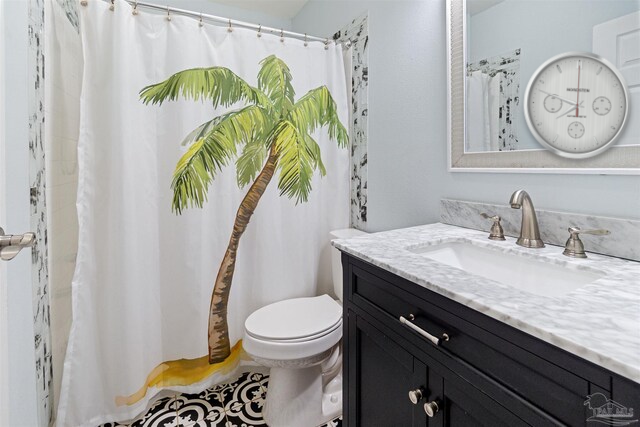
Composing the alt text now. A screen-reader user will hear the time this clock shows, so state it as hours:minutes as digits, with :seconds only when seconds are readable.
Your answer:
7:48
